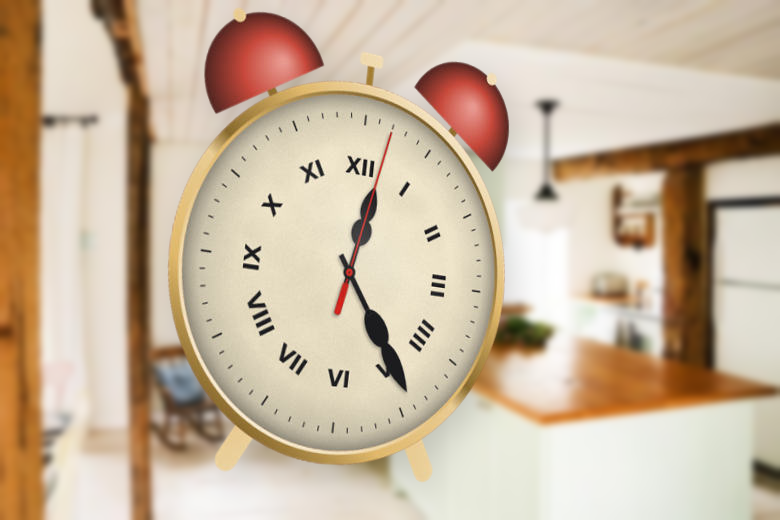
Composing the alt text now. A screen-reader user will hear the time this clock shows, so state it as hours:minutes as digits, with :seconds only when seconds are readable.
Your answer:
12:24:02
